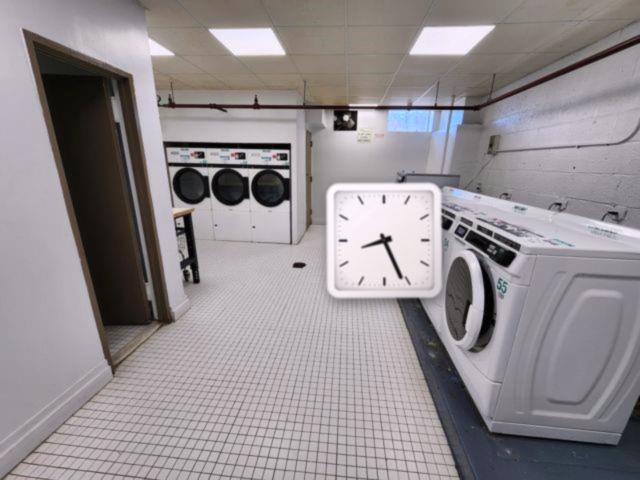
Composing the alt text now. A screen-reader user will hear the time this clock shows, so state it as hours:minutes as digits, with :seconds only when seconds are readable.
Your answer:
8:26
